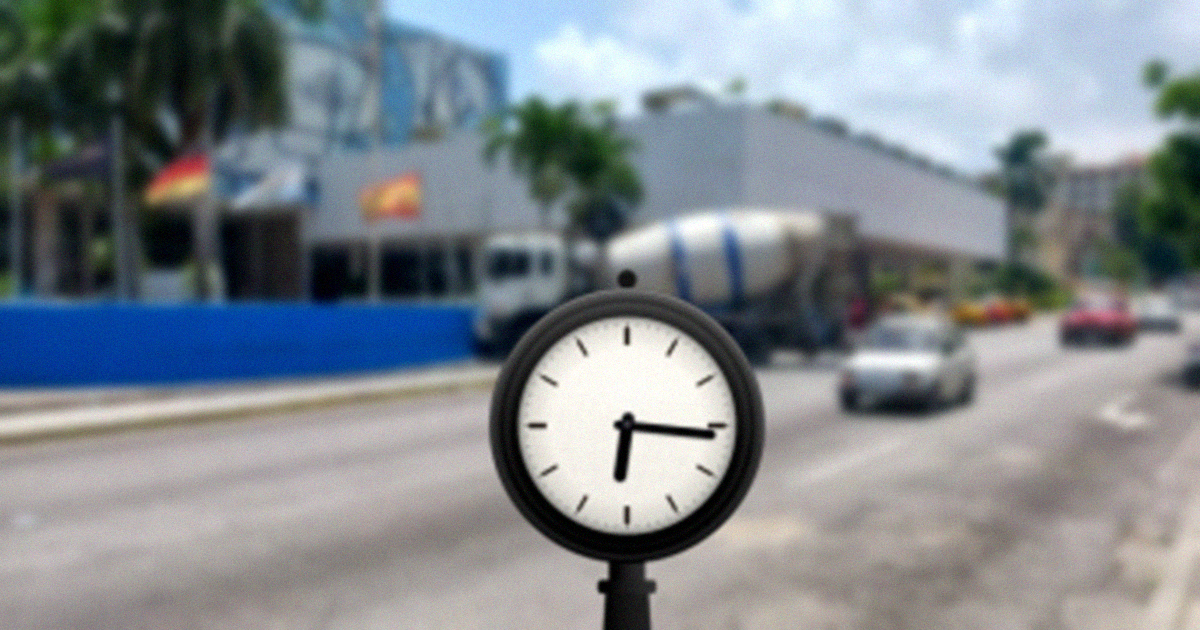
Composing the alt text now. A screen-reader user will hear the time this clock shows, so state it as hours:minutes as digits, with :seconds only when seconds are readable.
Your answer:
6:16
